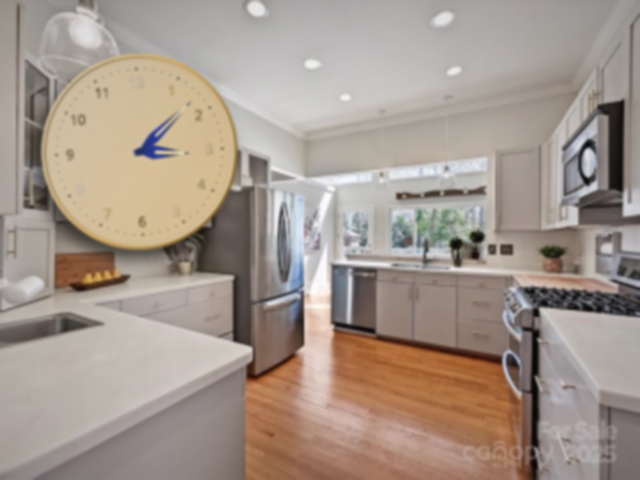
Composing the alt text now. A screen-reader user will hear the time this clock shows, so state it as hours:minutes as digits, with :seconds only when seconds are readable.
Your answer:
3:08
